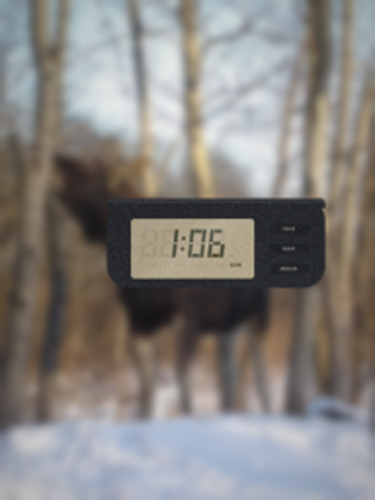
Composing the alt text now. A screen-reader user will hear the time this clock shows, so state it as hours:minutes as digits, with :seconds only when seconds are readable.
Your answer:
1:06
